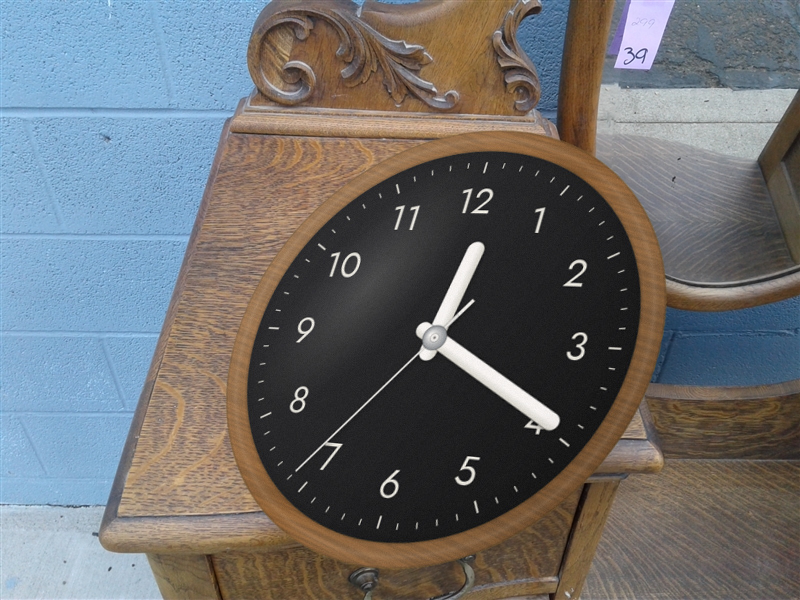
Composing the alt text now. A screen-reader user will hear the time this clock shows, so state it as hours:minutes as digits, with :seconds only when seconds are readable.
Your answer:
12:19:36
